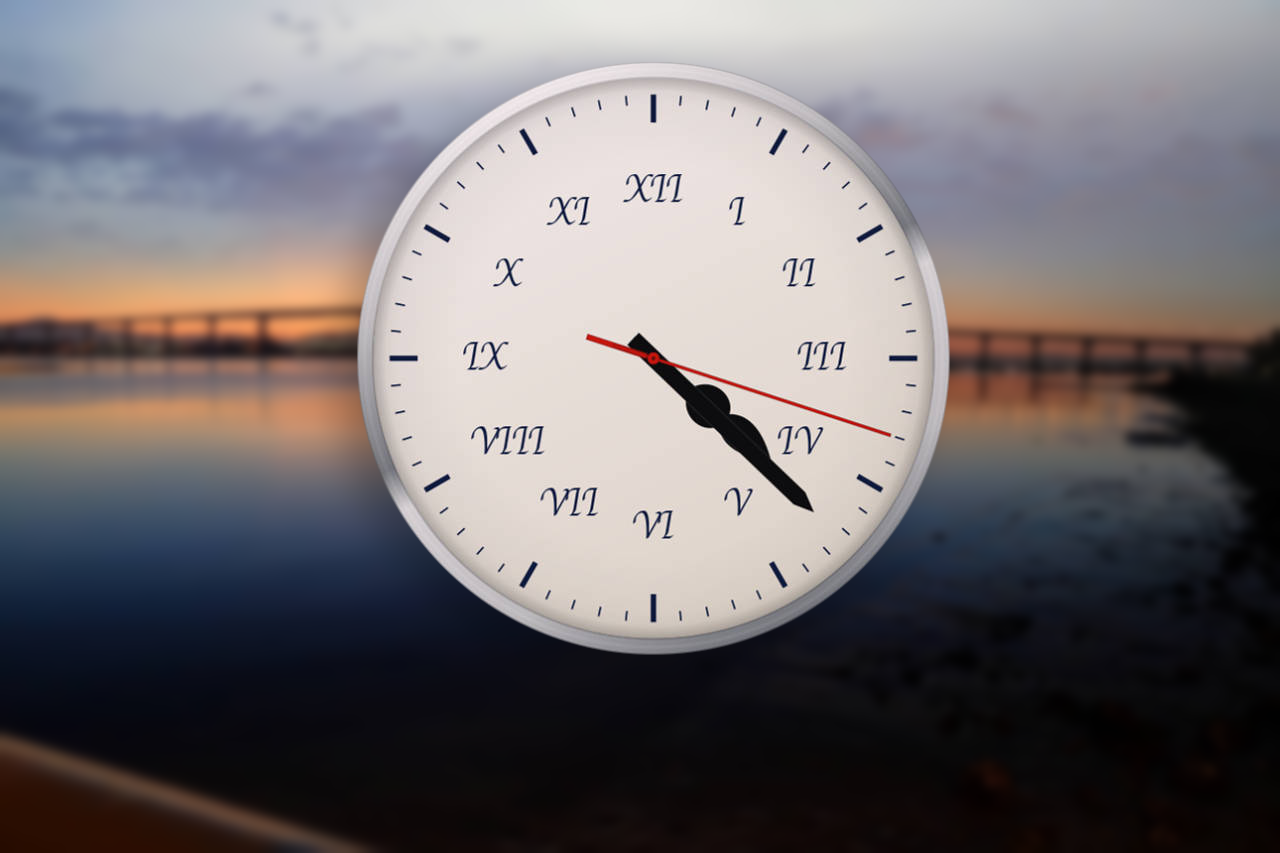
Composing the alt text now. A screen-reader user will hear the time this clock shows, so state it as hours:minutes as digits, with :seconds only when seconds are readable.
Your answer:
4:22:18
